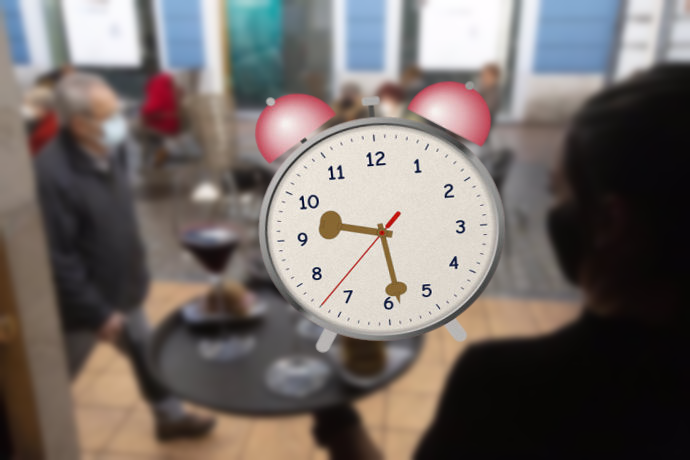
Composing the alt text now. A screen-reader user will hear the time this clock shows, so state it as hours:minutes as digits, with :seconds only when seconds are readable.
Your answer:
9:28:37
